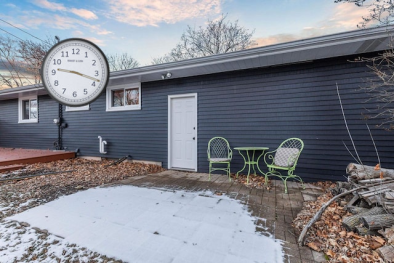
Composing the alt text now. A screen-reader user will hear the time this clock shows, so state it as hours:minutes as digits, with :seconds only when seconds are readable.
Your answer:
9:18
